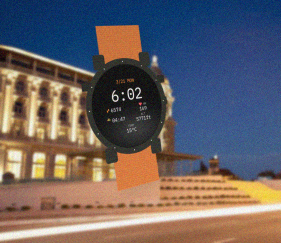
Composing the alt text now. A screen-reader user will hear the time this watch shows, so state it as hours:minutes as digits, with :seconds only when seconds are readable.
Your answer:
6:02
